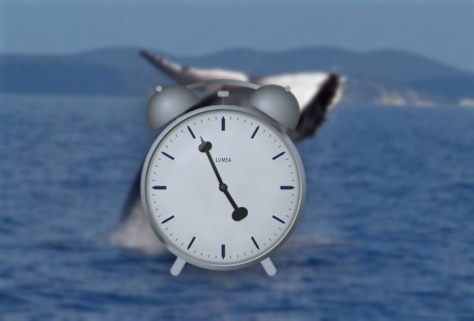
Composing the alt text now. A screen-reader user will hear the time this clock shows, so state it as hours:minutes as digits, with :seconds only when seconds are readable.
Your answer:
4:56
